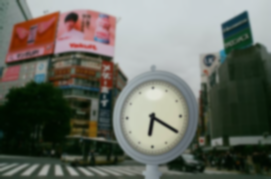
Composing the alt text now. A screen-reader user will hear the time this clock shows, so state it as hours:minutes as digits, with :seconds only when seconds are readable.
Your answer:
6:20
